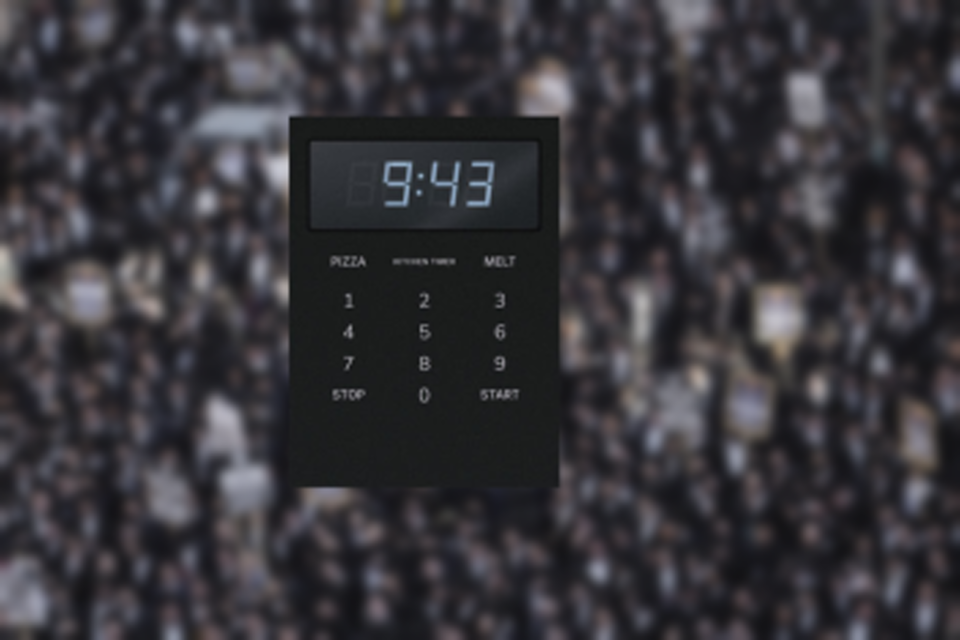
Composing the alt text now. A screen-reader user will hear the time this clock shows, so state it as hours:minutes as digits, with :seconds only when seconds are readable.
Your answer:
9:43
